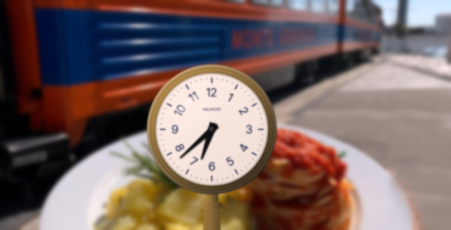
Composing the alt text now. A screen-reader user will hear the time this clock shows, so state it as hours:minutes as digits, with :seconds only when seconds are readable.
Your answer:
6:38
